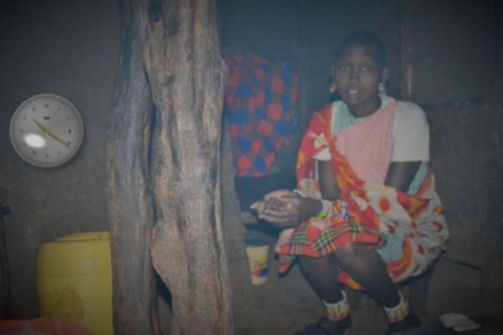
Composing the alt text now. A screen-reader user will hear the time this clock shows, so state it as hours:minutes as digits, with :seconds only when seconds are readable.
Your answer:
10:21
